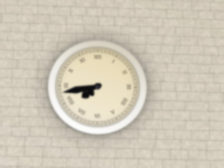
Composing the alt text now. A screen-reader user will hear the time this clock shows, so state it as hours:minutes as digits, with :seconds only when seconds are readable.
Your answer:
7:43
